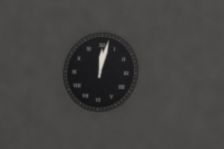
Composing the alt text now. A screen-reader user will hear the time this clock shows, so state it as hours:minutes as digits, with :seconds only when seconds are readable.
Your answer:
12:02
